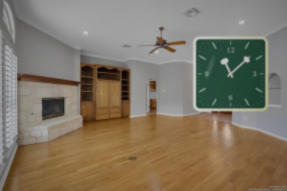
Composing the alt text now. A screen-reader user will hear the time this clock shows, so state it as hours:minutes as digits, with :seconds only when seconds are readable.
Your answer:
11:08
